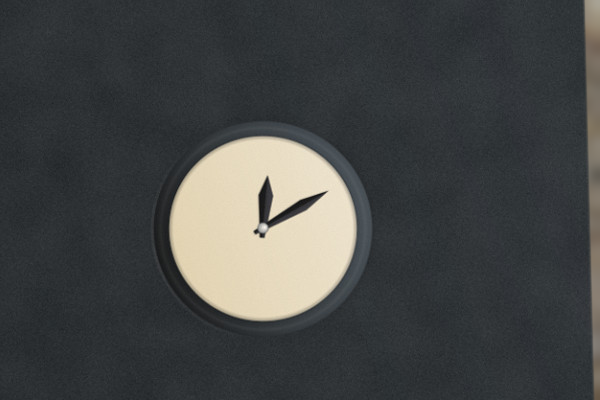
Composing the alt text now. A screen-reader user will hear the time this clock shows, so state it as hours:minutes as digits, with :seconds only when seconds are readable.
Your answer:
12:10
